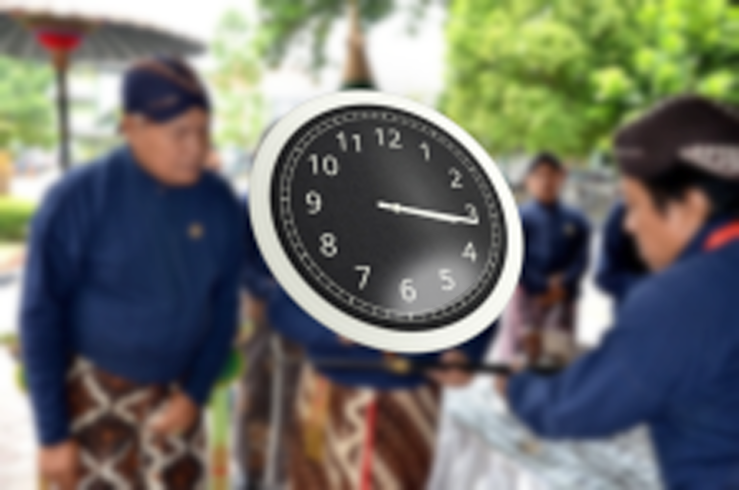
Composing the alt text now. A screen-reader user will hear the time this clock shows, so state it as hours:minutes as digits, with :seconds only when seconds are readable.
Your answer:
3:16
